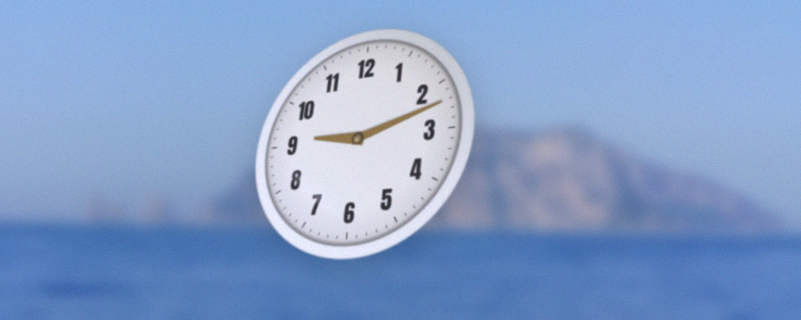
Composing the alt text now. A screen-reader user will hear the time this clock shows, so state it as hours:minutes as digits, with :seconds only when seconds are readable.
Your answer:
9:12
